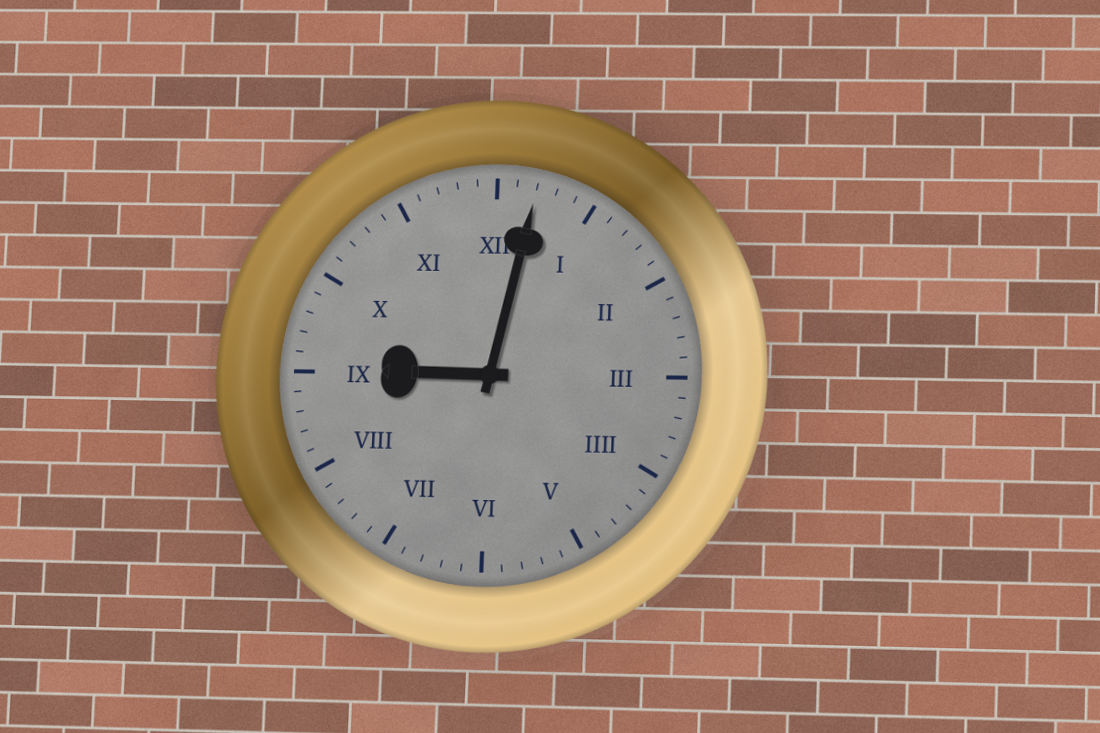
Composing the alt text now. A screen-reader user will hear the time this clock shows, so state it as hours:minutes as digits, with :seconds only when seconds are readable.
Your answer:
9:02
